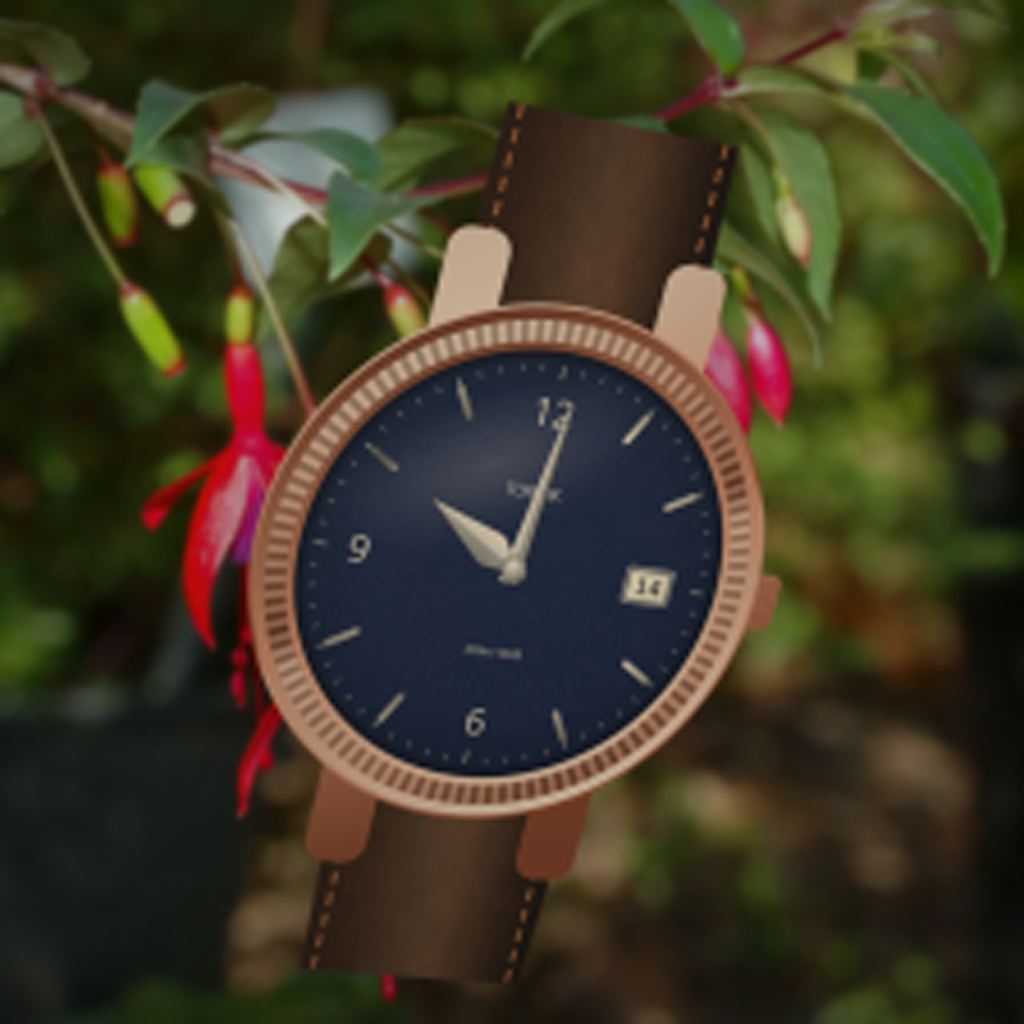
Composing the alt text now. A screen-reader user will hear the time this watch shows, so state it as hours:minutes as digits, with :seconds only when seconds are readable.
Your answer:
10:01
